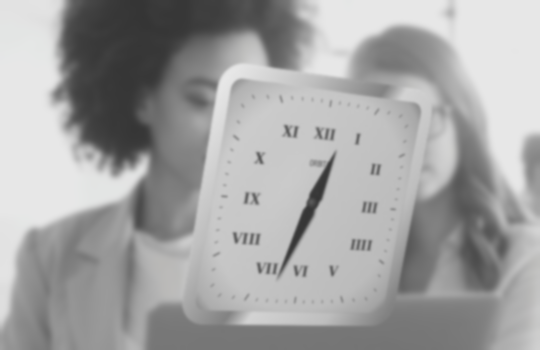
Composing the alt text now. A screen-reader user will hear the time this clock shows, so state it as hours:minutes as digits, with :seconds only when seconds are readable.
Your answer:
12:33
